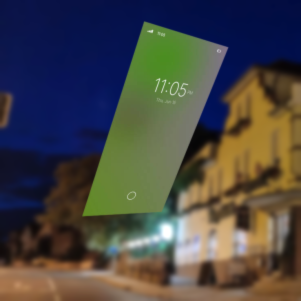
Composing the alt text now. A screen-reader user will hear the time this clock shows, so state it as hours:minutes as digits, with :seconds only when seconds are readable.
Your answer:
11:05
